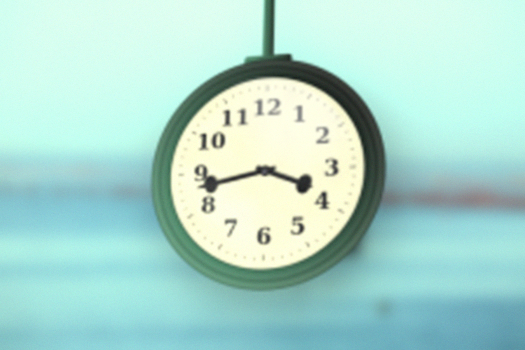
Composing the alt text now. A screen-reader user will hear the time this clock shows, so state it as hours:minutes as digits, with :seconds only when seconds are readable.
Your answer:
3:43
